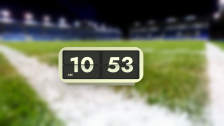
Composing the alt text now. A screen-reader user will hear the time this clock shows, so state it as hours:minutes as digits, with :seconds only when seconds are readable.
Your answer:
10:53
